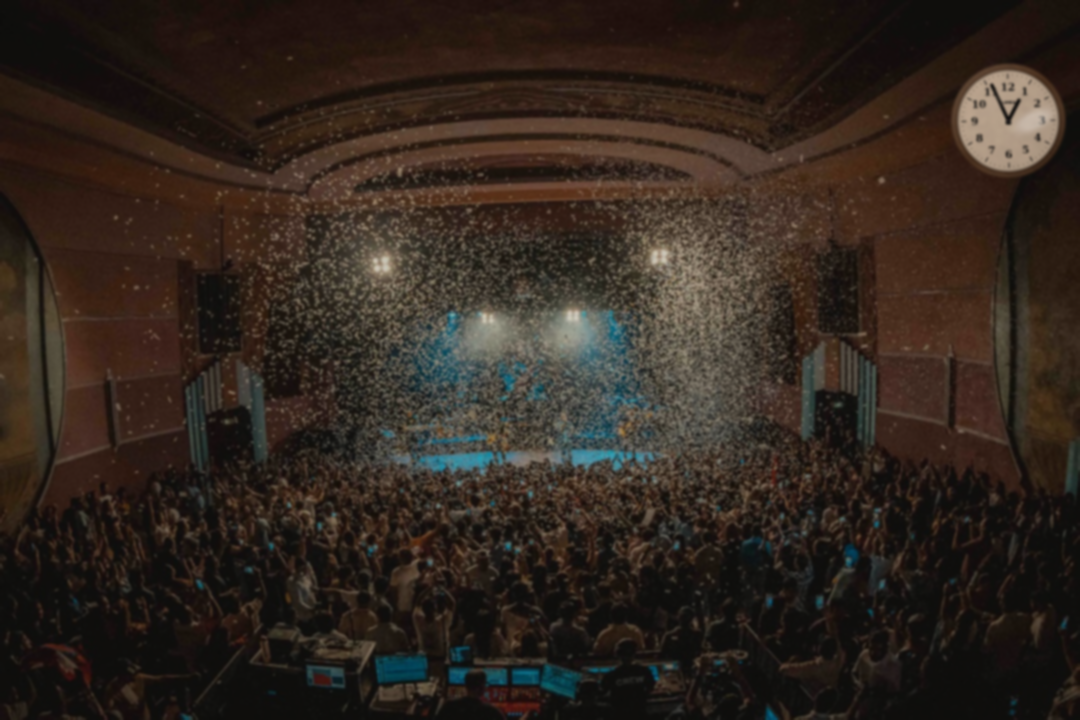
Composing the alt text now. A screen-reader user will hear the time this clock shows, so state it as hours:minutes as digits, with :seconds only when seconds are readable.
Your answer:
12:56
